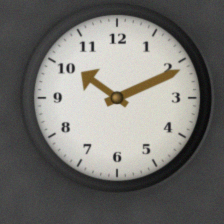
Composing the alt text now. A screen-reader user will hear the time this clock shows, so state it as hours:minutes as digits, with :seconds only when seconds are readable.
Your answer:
10:11
